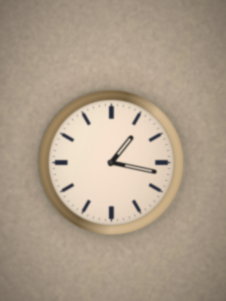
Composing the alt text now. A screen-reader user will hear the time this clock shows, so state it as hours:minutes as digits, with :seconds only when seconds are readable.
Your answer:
1:17
